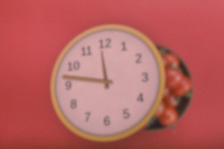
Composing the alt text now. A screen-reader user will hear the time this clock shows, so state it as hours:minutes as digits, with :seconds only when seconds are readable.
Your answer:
11:47
